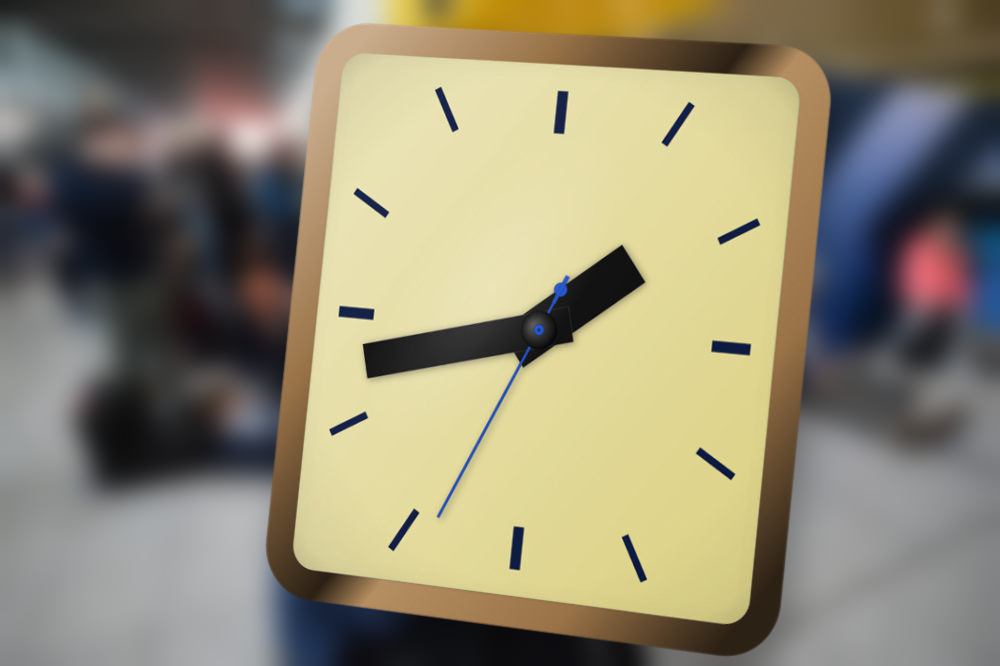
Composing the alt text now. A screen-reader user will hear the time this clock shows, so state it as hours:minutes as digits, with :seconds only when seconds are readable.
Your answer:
1:42:34
